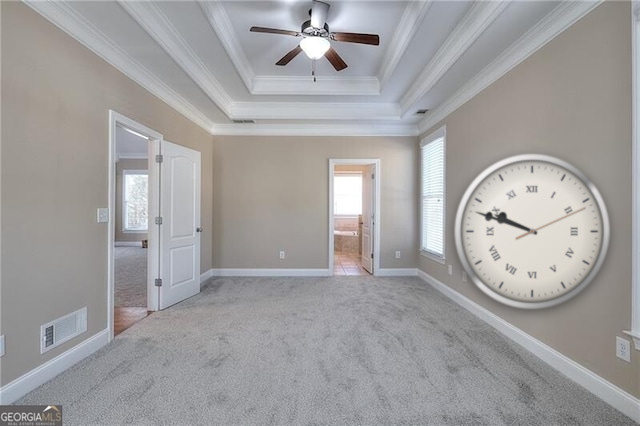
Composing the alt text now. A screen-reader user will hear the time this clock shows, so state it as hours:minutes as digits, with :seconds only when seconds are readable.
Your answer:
9:48:11
